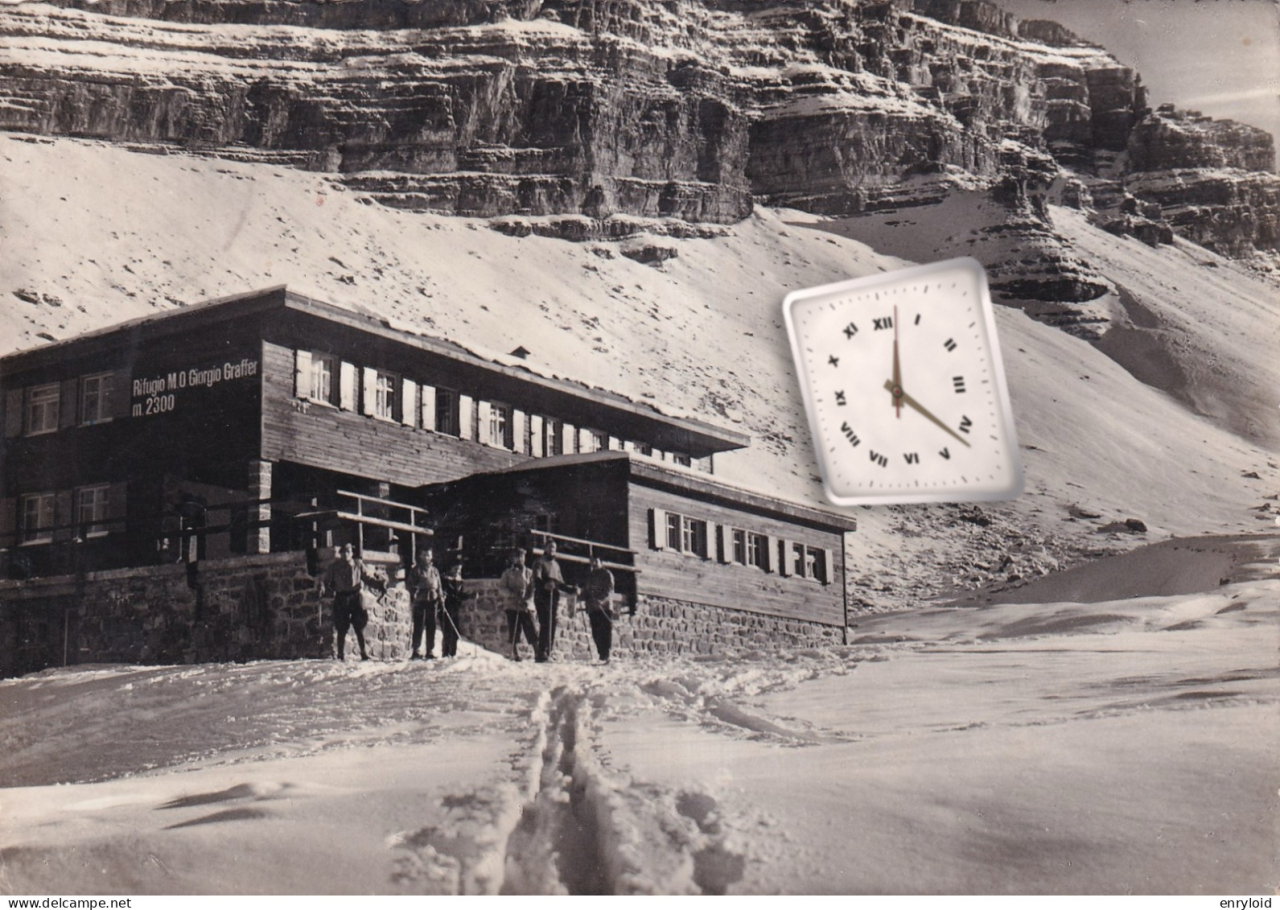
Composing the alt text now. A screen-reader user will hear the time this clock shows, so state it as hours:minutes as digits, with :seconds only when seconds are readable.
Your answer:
12:22:02
